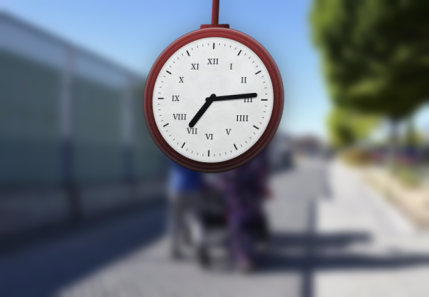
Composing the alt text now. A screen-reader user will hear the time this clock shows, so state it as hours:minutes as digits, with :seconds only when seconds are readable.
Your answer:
7:14
